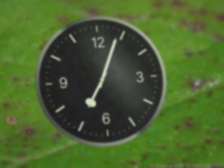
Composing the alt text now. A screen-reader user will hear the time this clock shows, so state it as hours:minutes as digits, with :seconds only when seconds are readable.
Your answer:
7:04
